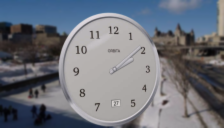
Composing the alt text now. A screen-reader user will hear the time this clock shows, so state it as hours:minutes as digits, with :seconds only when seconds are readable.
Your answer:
2:09
